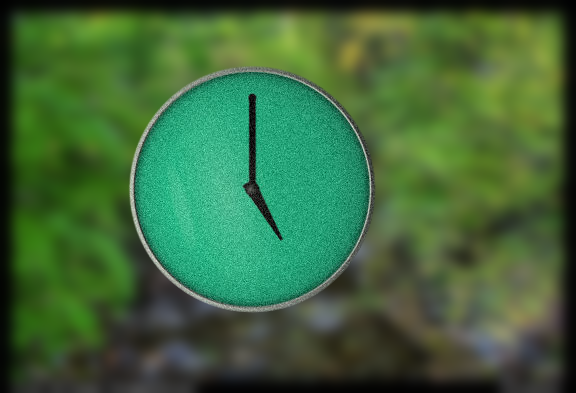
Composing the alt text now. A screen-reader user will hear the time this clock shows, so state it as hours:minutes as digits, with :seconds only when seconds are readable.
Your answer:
5:00
